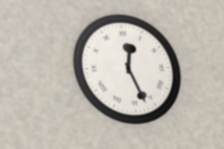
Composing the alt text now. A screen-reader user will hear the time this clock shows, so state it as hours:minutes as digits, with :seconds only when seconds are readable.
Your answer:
12:27
